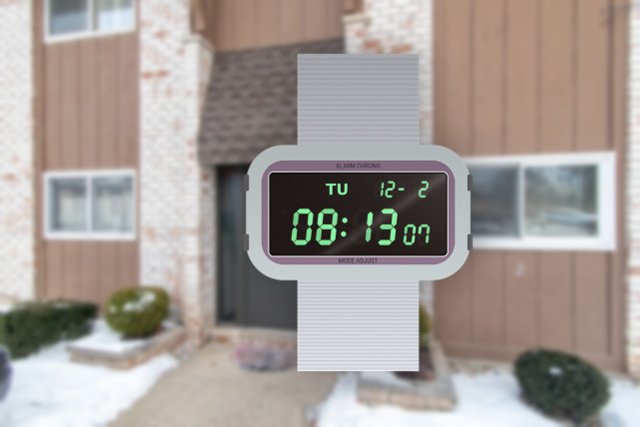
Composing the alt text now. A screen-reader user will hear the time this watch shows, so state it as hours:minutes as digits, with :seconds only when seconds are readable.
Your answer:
8:13:07
